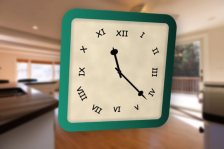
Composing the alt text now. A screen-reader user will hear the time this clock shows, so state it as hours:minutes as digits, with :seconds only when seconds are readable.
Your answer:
11:22
